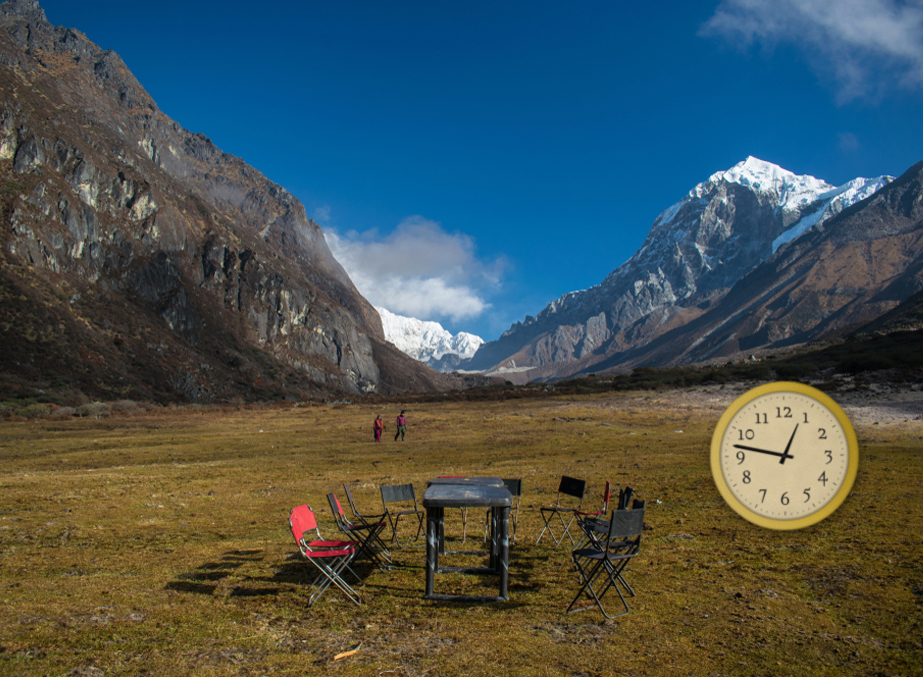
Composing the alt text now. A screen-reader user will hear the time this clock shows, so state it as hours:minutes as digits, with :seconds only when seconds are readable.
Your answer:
12:47
